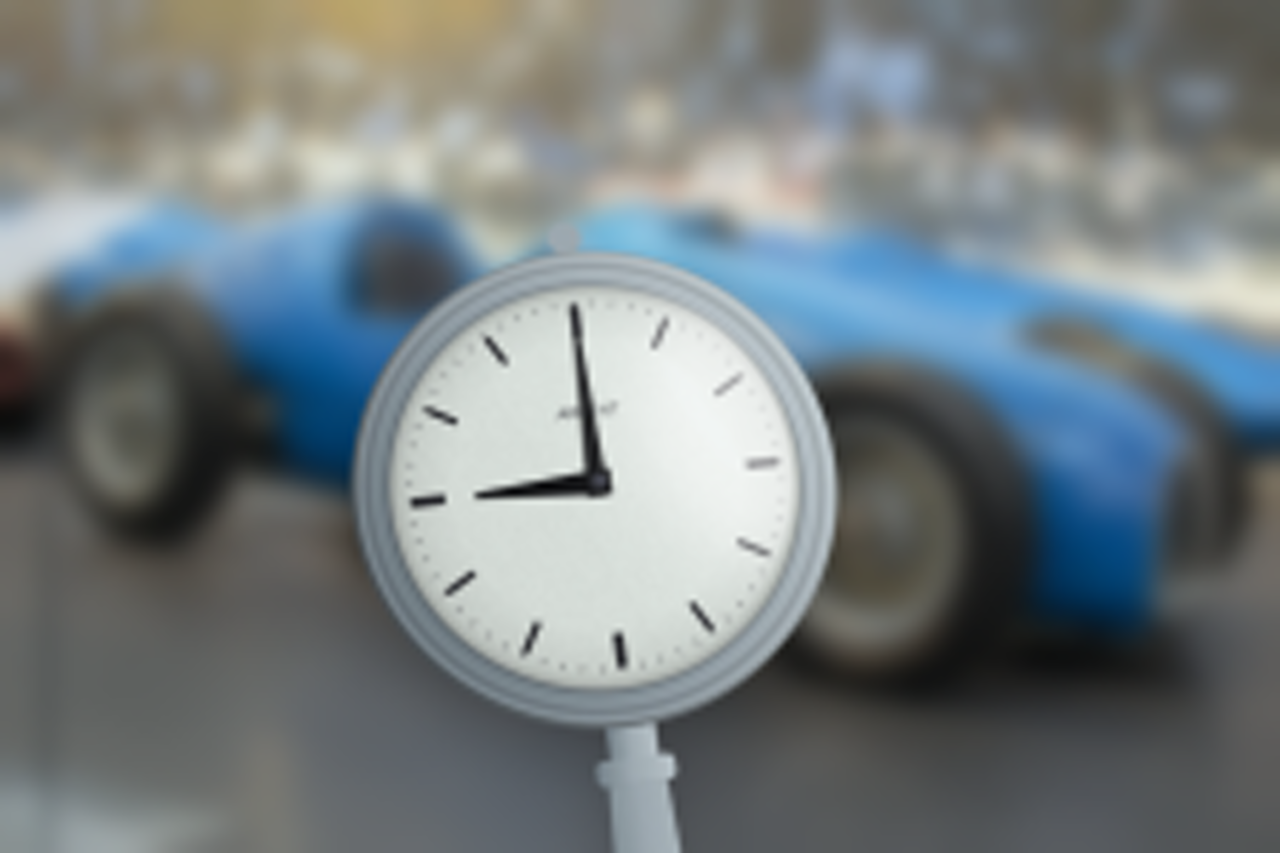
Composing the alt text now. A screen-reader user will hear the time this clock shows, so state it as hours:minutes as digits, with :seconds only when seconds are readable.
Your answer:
9:00
